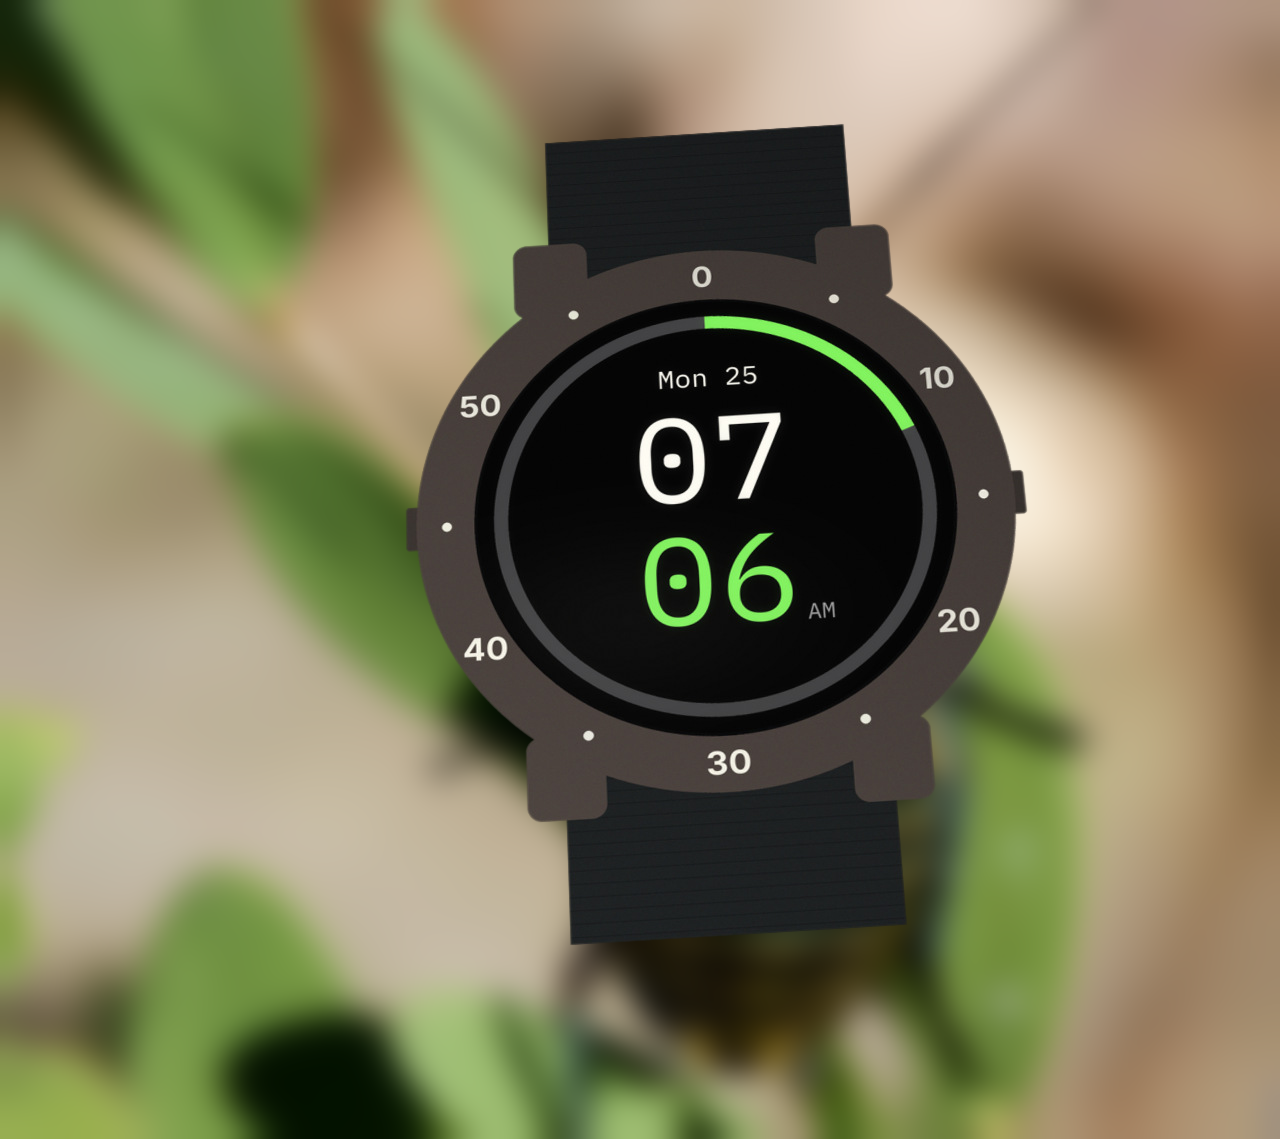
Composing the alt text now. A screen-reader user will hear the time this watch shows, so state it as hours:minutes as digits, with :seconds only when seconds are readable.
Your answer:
7:06
